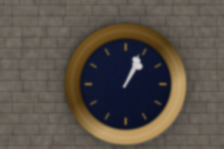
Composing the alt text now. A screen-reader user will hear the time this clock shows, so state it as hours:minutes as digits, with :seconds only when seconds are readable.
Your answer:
1:04
